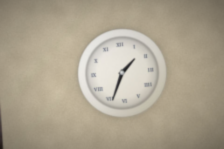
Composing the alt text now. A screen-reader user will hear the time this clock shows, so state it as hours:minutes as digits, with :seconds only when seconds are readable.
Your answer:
1:34
